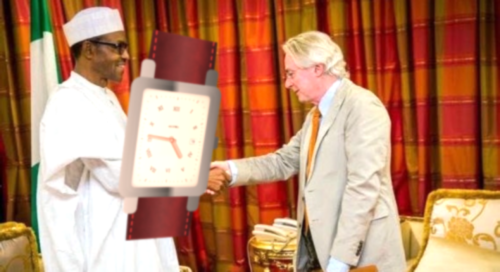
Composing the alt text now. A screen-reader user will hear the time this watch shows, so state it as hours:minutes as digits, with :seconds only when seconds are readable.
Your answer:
4:46
